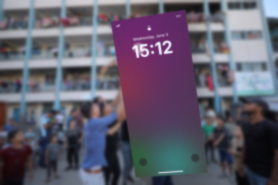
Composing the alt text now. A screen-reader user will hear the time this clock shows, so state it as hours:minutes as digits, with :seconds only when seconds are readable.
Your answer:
15:12
